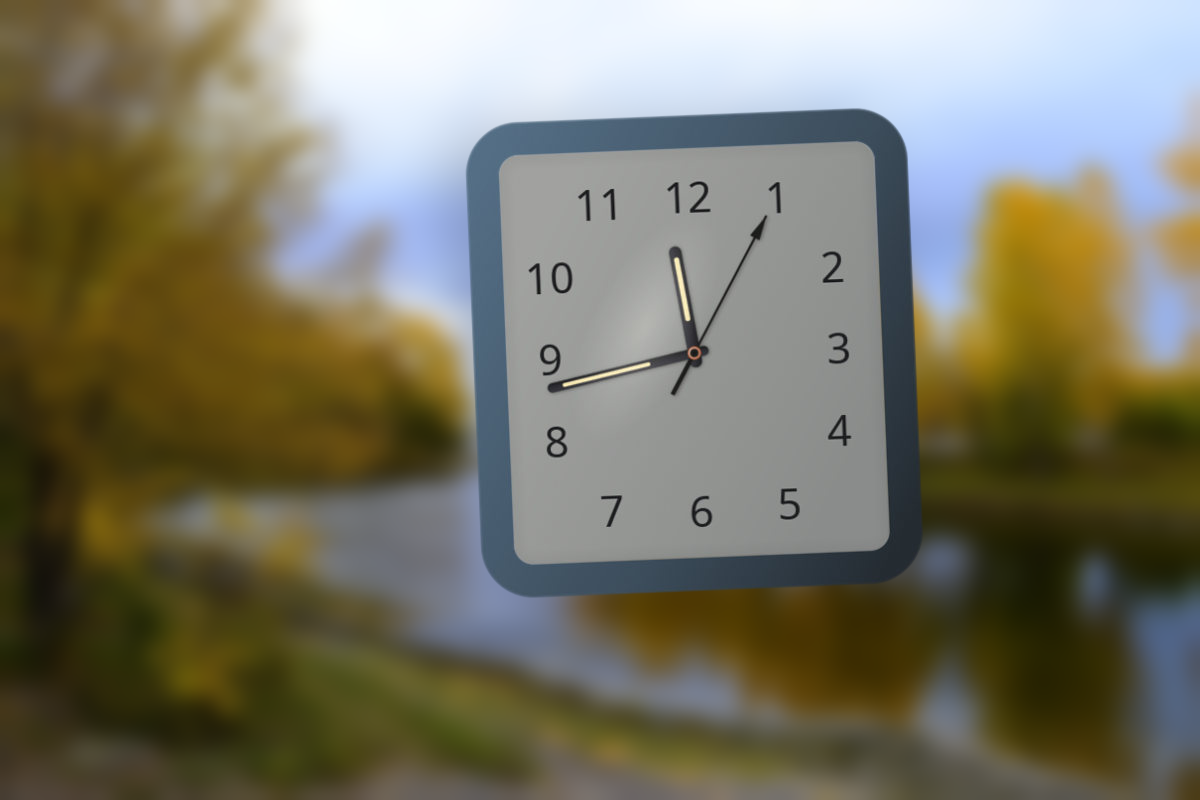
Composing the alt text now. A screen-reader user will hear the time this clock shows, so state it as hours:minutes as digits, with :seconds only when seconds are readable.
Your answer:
11:43:05
